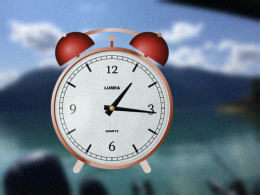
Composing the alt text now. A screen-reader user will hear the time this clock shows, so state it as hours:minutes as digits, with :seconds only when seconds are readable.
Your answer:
1:16
